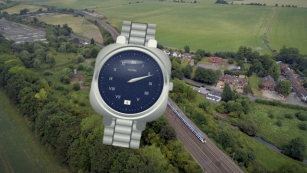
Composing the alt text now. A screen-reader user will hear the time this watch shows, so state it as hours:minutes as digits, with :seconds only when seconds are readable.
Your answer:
2:11
